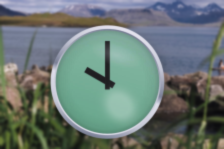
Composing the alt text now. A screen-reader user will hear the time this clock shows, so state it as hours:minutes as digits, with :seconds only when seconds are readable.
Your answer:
10:00
